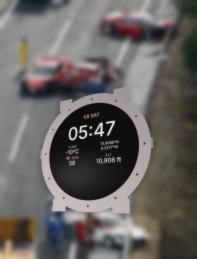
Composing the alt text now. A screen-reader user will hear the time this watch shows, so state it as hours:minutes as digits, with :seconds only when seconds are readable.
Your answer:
5:47
